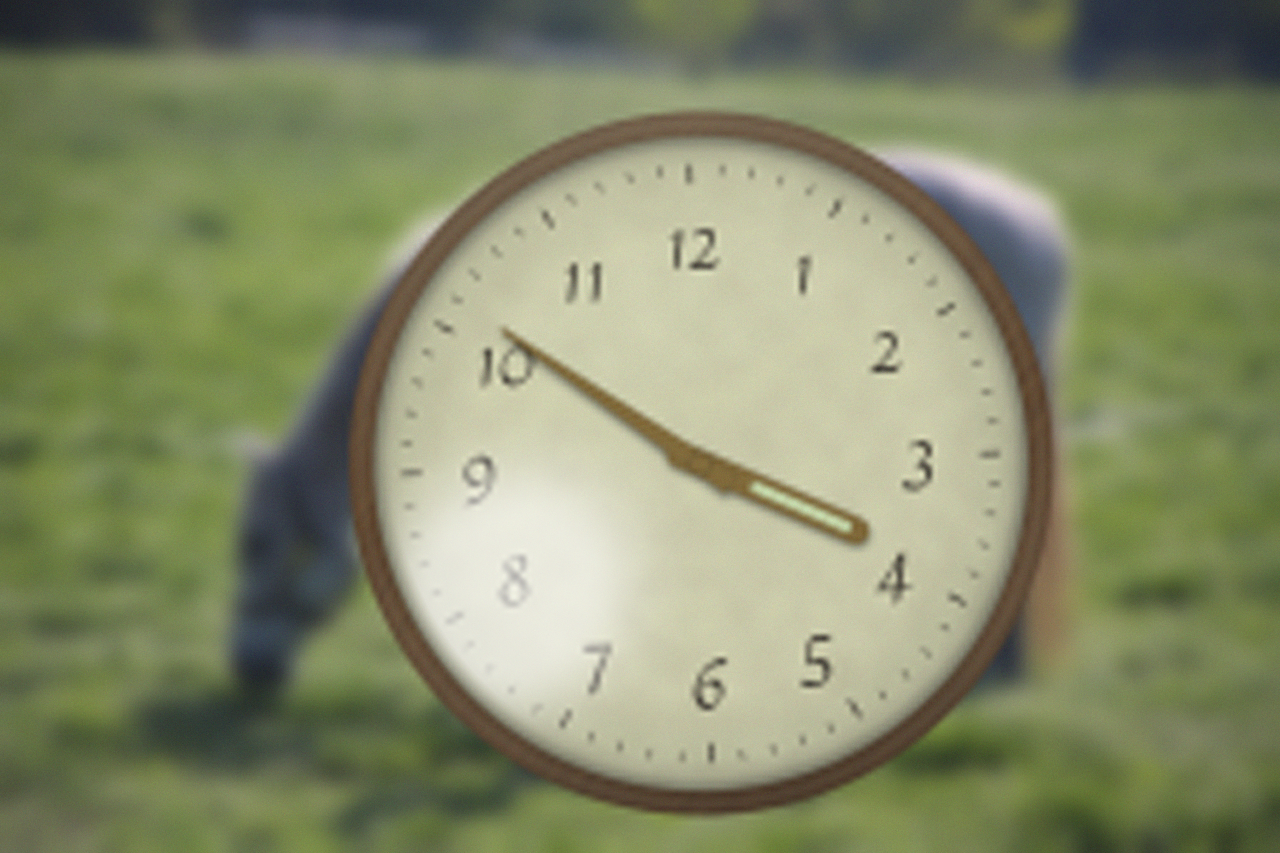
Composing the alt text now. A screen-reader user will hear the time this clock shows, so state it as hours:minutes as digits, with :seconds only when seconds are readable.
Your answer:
3:51
